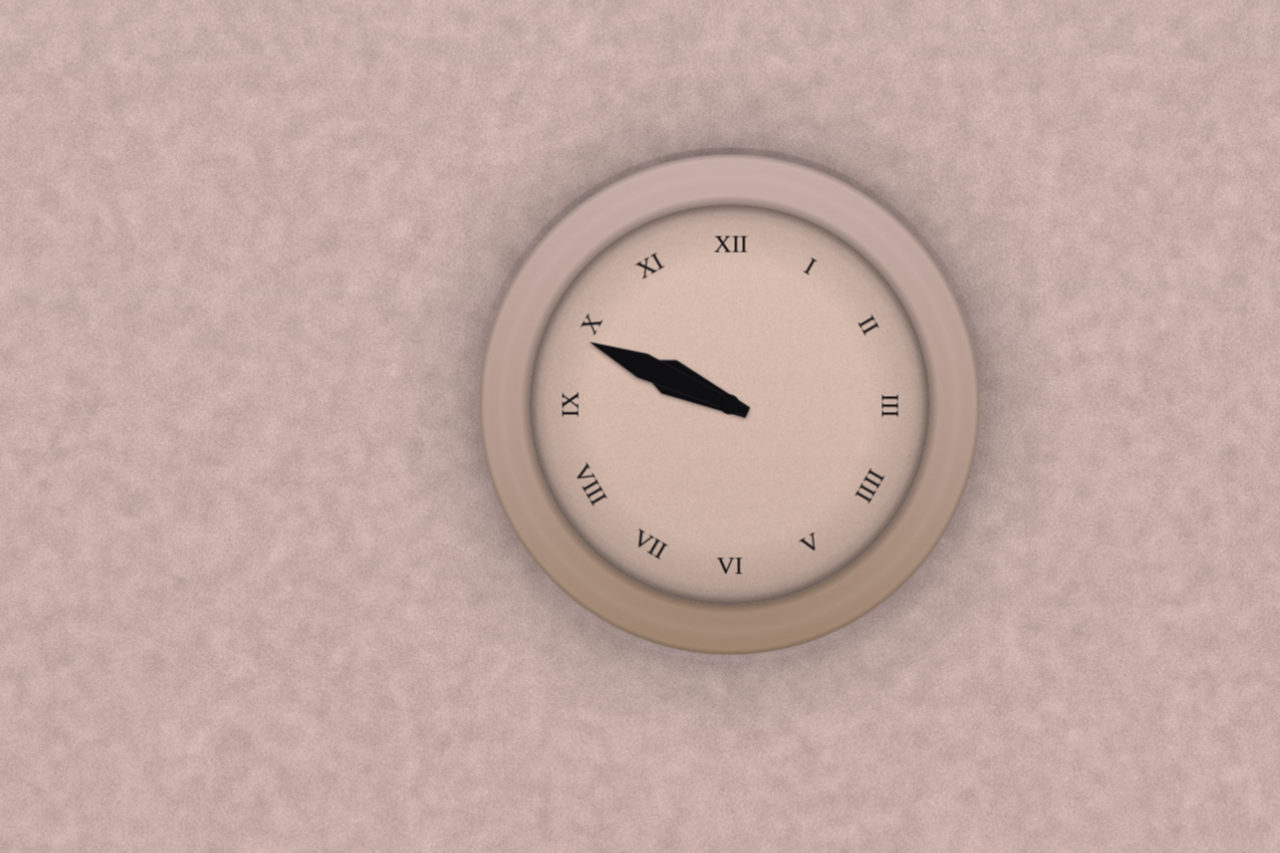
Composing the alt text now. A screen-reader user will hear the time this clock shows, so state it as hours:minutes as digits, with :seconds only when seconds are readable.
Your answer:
9:49
